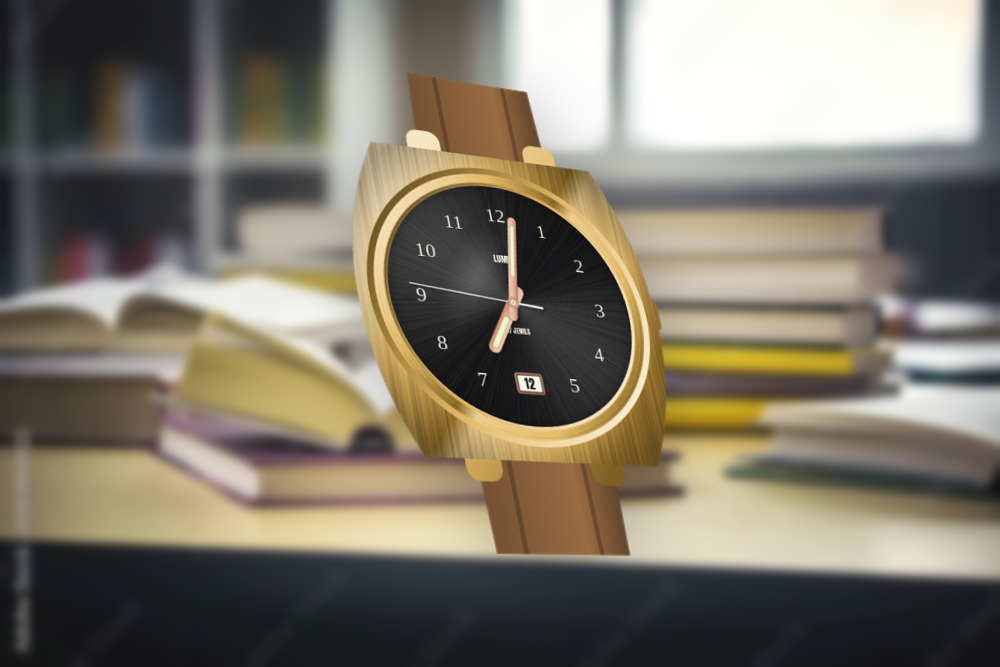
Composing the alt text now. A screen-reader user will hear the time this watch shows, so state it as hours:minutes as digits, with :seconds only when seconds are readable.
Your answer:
7:01:46
